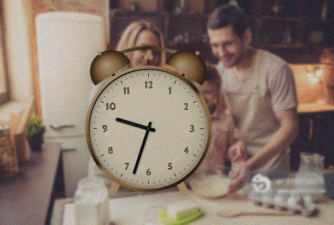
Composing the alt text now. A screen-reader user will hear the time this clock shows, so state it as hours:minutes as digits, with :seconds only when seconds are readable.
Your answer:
9:33
